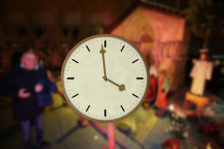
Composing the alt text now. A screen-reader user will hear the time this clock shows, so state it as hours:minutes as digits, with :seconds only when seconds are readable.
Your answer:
3:59
